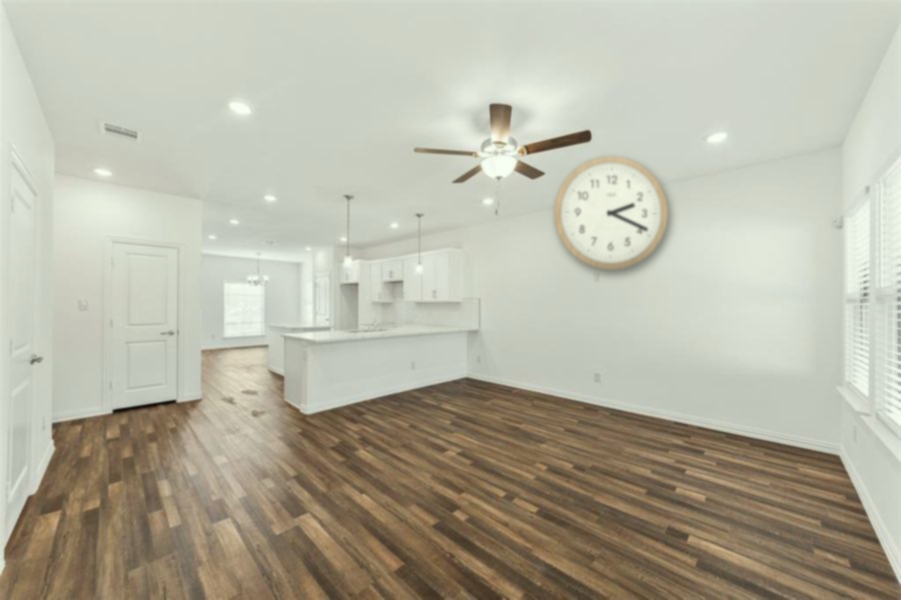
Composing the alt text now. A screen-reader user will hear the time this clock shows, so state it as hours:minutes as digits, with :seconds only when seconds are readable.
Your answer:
2:19
